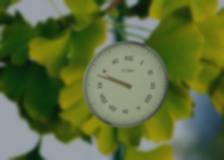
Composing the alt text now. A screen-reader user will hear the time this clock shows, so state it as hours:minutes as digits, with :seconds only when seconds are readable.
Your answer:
9:48
